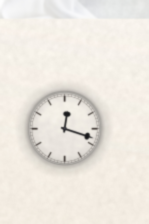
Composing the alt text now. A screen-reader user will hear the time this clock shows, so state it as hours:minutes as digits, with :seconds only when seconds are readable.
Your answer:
12:18
